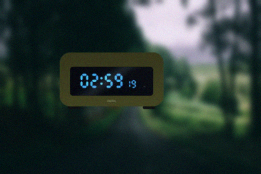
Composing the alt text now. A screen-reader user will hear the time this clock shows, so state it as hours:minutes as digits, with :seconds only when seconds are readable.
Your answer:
2:59:19
